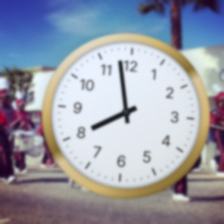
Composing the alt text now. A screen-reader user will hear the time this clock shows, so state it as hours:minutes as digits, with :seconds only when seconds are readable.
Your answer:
7:58
